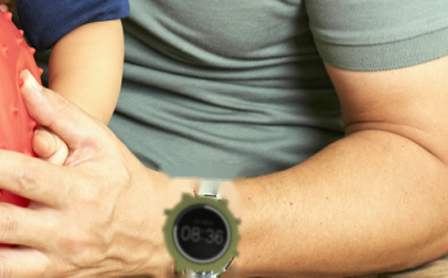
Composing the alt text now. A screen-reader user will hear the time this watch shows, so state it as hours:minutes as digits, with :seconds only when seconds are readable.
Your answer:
8:36
